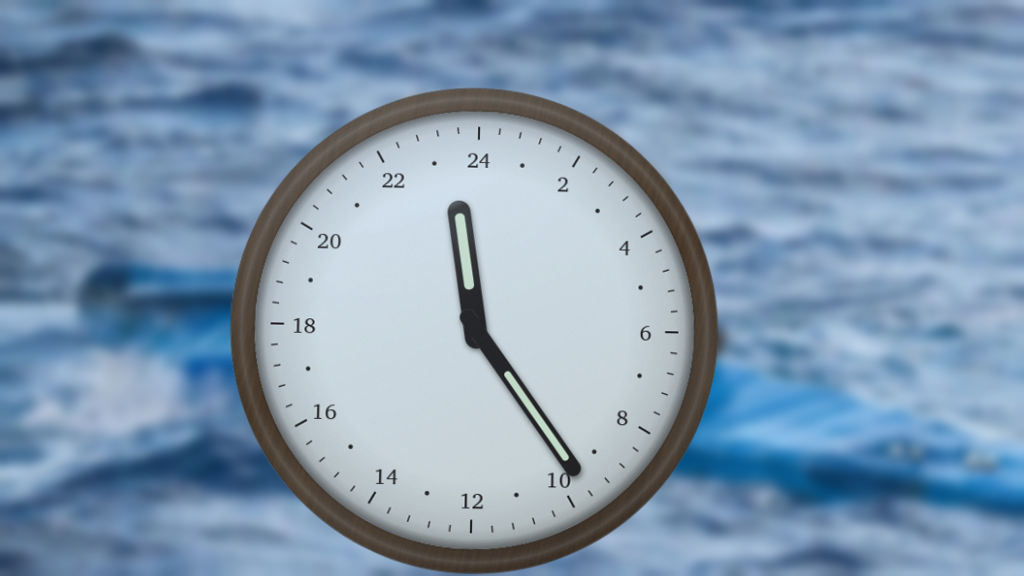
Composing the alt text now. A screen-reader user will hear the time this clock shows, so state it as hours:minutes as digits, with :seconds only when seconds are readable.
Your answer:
23:24
